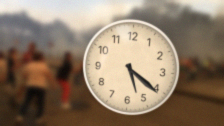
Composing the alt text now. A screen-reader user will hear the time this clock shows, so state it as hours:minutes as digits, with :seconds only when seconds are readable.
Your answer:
5:21
